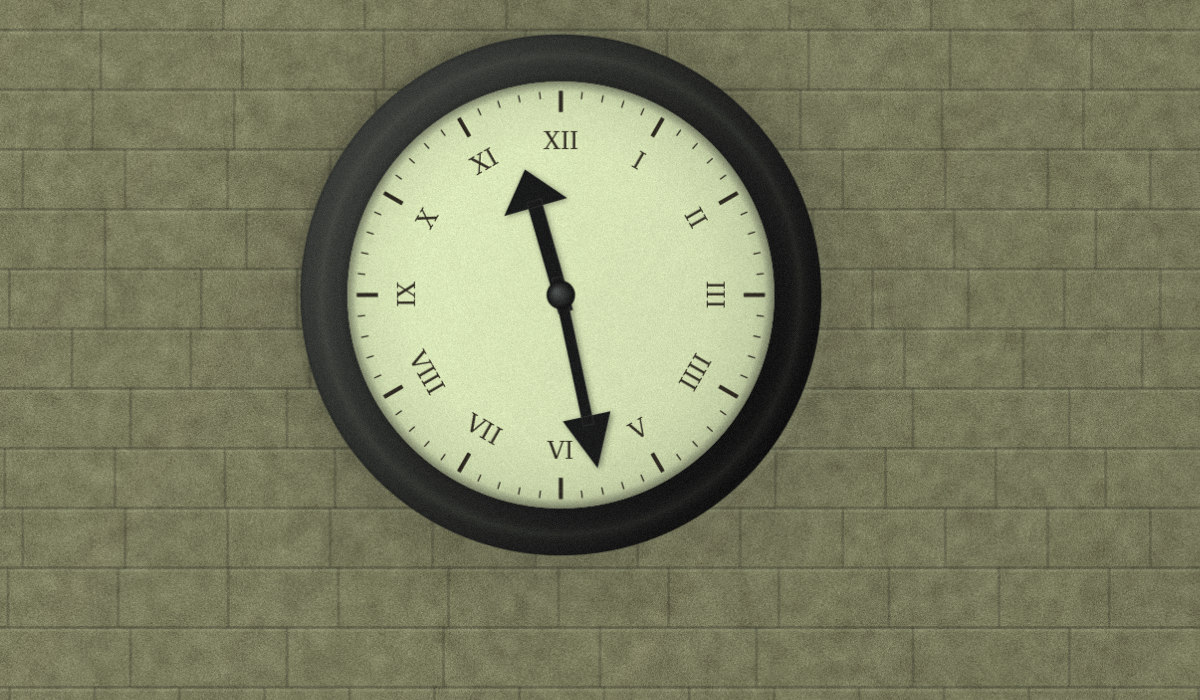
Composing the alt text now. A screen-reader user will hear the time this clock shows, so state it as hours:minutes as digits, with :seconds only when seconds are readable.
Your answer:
11:28
